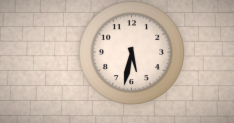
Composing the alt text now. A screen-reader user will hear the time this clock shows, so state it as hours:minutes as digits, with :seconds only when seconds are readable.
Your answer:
5:32
